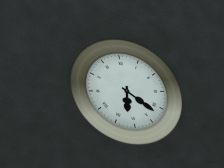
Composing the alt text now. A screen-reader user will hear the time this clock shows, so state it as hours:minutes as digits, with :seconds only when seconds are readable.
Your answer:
6:22
